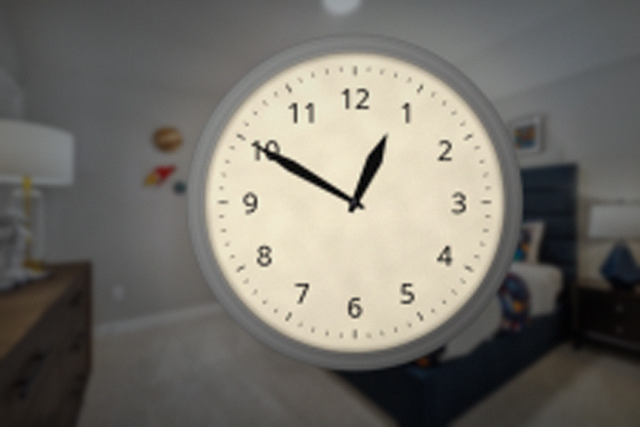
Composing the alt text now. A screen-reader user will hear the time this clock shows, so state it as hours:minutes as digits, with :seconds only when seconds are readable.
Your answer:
12:50
